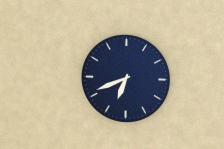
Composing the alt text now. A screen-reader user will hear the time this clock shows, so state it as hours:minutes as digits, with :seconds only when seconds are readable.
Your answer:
6:41
